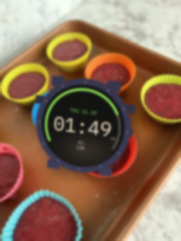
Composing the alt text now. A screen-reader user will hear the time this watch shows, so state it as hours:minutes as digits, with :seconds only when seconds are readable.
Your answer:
1:49
